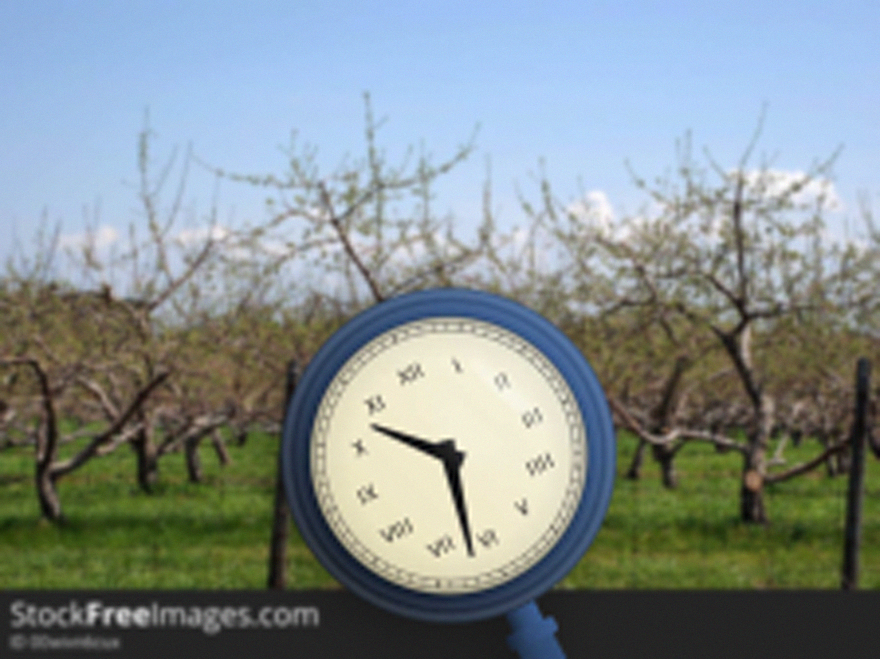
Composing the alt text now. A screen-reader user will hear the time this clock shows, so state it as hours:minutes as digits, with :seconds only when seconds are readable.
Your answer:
10:32
